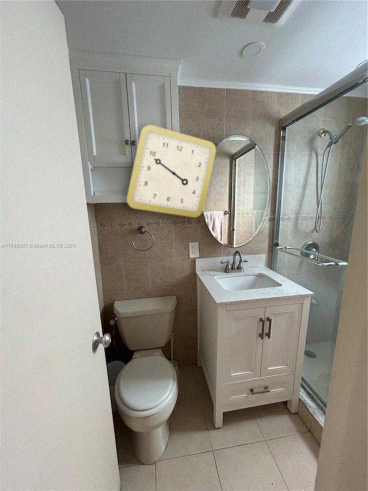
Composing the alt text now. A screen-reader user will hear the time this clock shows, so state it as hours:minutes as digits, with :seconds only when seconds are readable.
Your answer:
3:49
